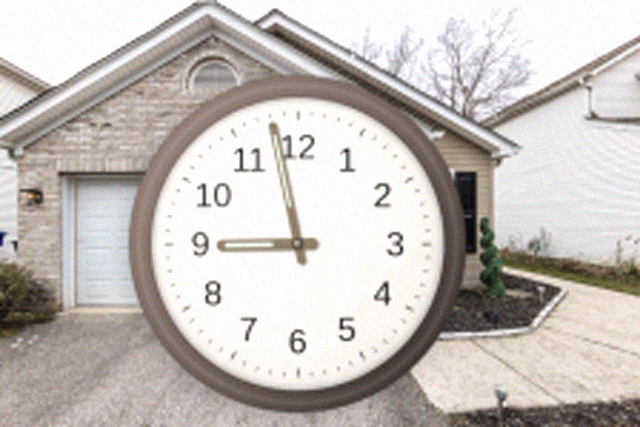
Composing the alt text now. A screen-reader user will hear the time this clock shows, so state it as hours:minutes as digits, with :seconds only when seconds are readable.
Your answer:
8:58
